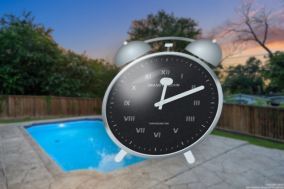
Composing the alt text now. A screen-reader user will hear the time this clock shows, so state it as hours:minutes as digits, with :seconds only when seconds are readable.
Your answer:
12:11
